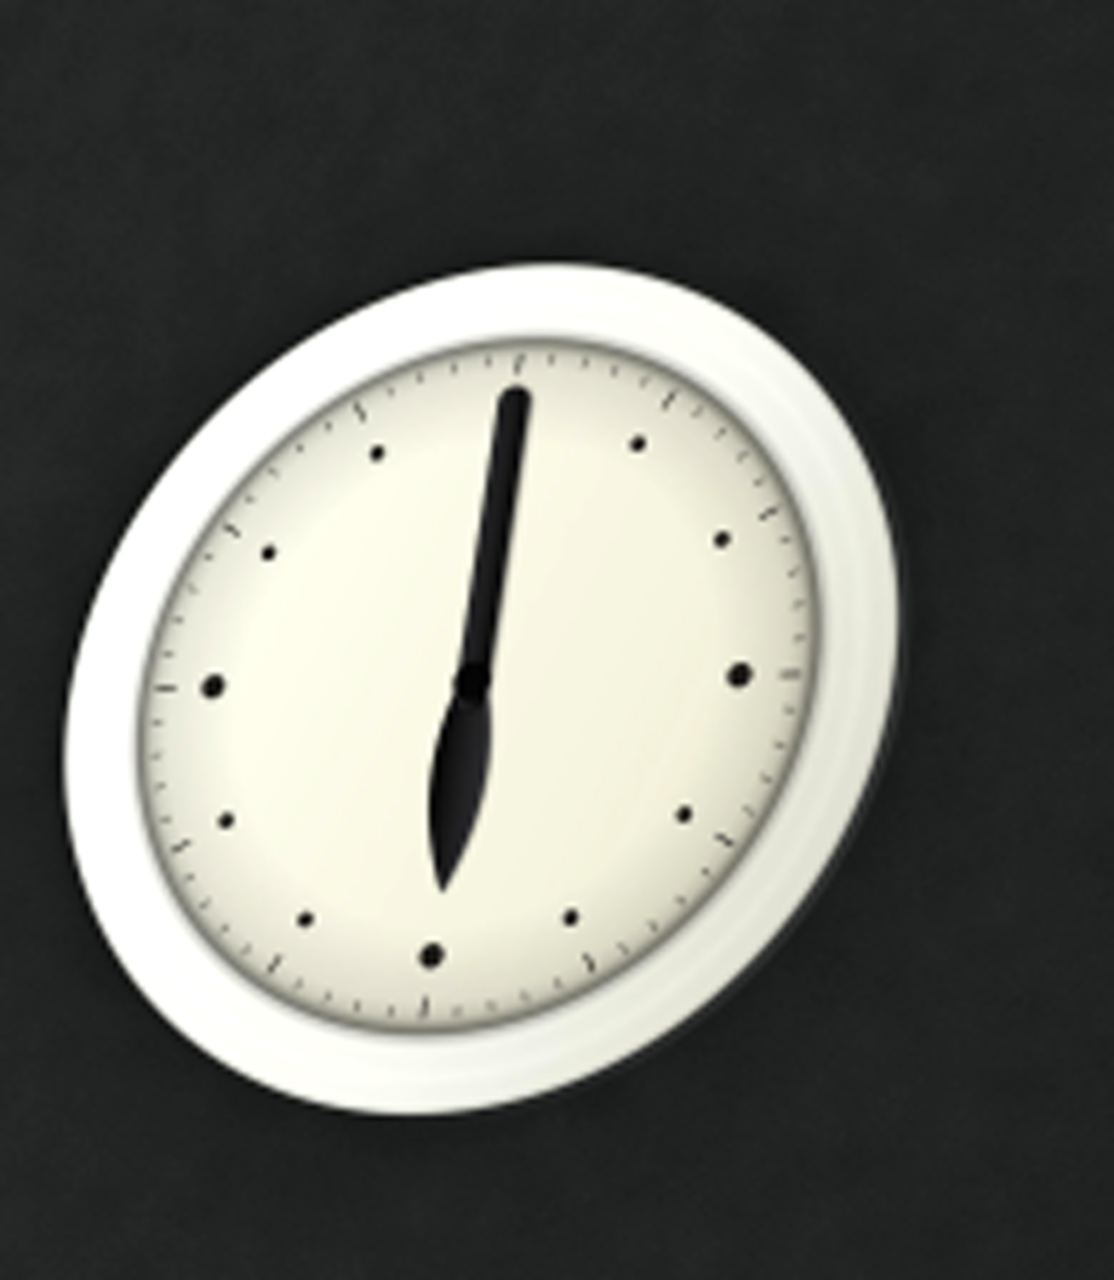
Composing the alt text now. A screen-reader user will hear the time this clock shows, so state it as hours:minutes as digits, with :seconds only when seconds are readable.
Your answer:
6:00
